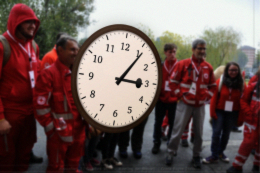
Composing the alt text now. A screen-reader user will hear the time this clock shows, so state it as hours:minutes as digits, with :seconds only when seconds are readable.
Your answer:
3:06
